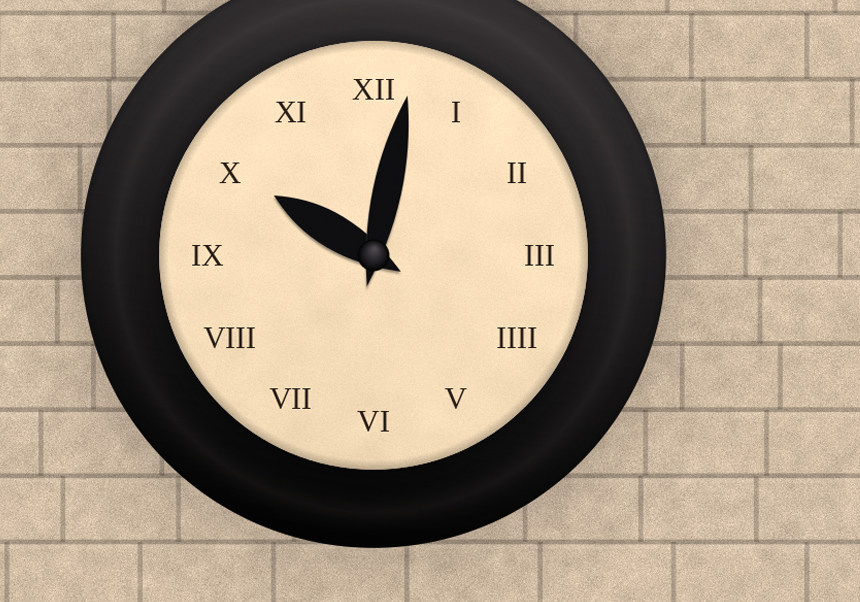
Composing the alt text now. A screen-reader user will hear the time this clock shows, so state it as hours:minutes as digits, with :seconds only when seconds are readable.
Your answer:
10:02
